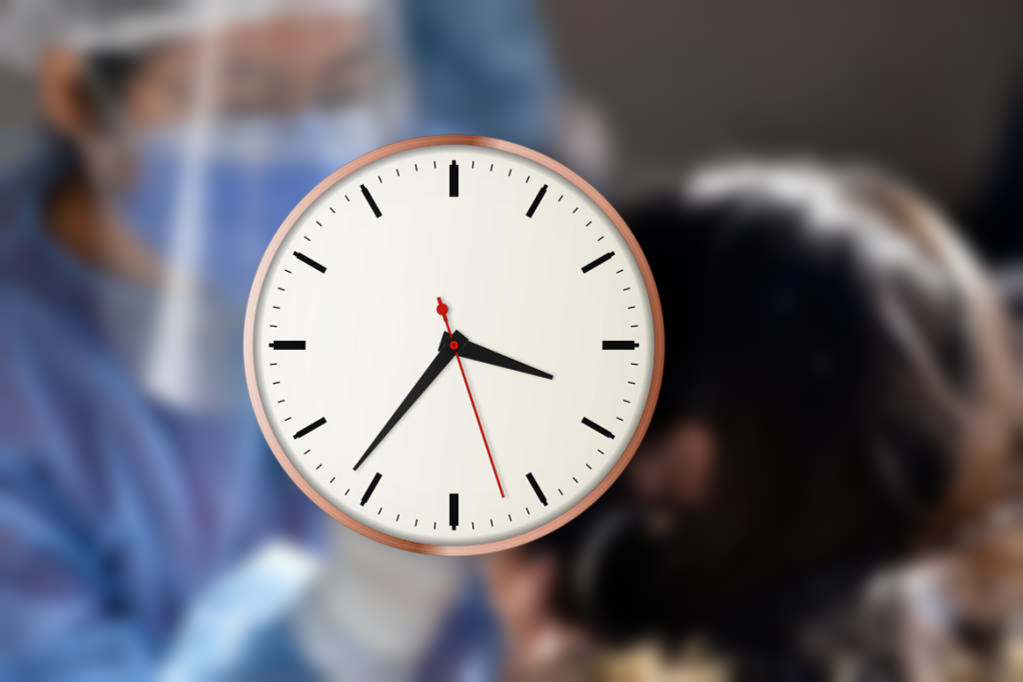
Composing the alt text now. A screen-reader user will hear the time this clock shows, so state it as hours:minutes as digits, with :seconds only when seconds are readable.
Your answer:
3:36:27
